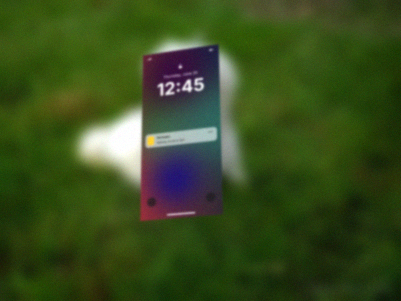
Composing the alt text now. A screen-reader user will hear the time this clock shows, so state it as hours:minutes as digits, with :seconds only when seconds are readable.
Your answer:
12:45
